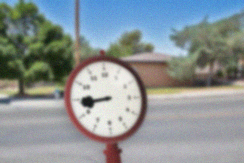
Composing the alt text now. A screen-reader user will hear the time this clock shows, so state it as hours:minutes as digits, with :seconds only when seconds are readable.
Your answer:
8:44
